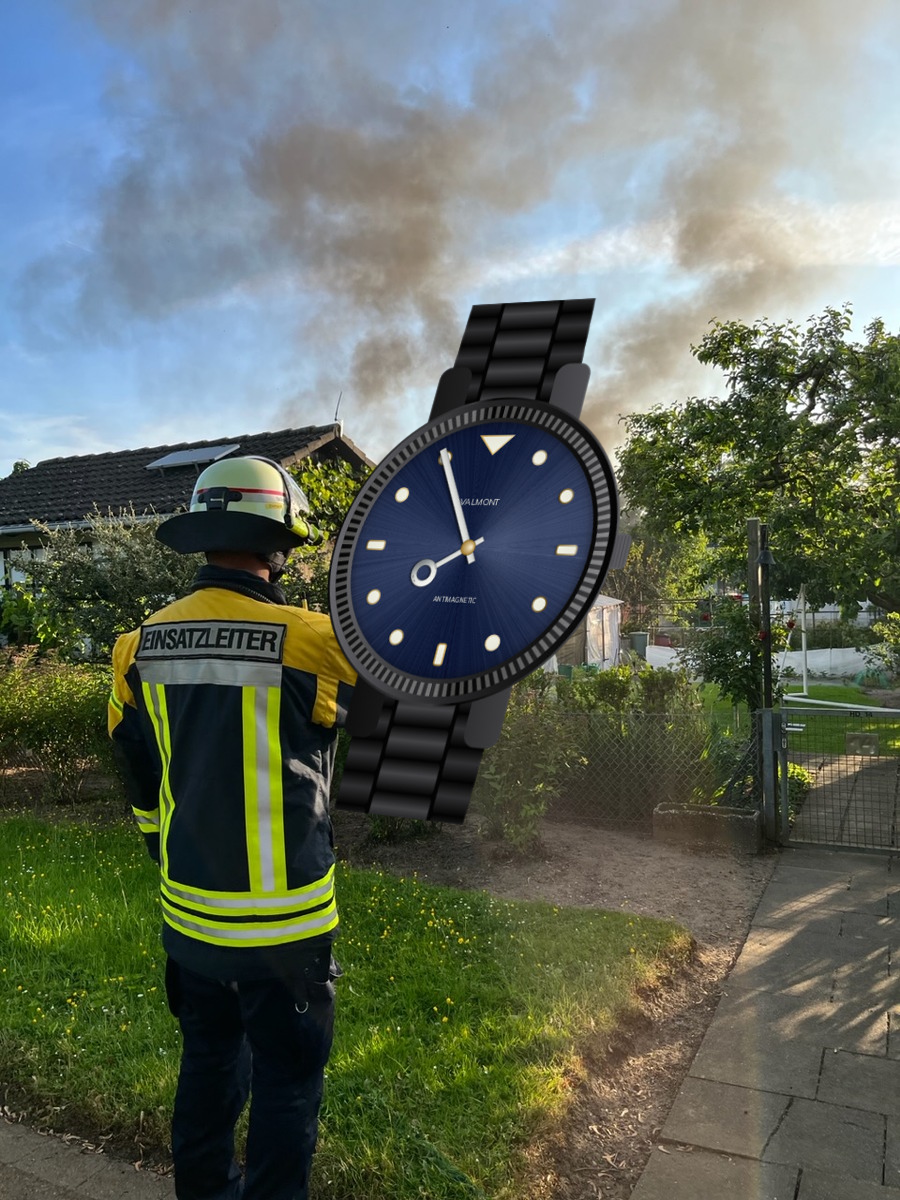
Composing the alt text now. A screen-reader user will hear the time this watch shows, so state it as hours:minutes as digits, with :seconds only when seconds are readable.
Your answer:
7:55
